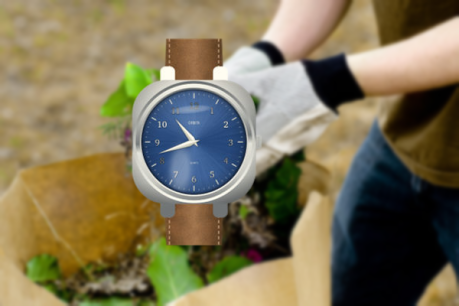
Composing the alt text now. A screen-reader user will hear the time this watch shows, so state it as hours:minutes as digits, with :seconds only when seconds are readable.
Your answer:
10:42
